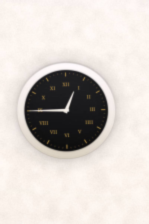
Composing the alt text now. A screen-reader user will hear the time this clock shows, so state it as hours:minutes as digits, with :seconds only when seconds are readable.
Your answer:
12:45
